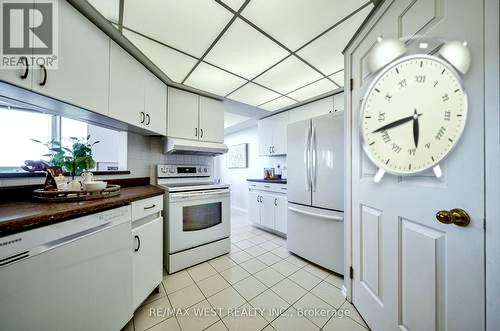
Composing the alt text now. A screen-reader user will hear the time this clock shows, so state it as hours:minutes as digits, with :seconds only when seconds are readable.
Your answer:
5:42
